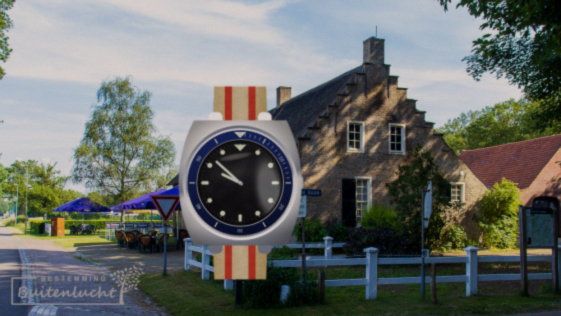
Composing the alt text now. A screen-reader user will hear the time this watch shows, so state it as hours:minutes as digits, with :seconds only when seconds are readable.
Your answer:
9:52
